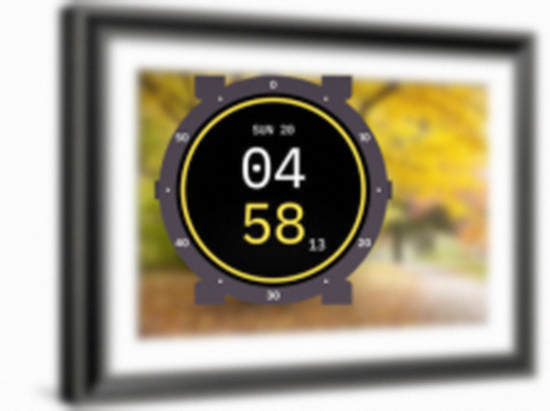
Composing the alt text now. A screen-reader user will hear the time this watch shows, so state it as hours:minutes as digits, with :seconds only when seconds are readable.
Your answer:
4:58
